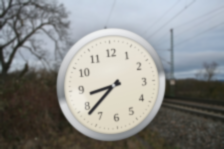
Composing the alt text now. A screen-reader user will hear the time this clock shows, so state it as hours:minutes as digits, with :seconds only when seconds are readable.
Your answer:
8:38
